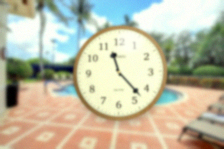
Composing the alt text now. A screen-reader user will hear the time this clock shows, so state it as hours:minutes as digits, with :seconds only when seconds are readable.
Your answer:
11:23
